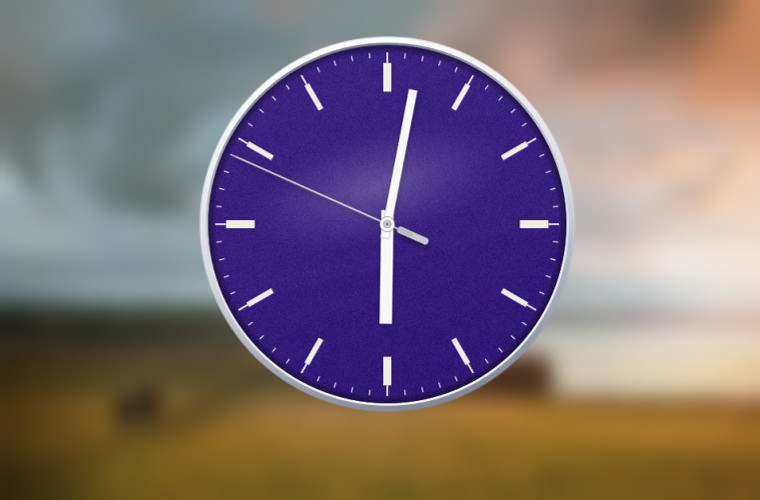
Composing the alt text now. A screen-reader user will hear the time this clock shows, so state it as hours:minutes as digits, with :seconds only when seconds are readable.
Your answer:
6:01:49
